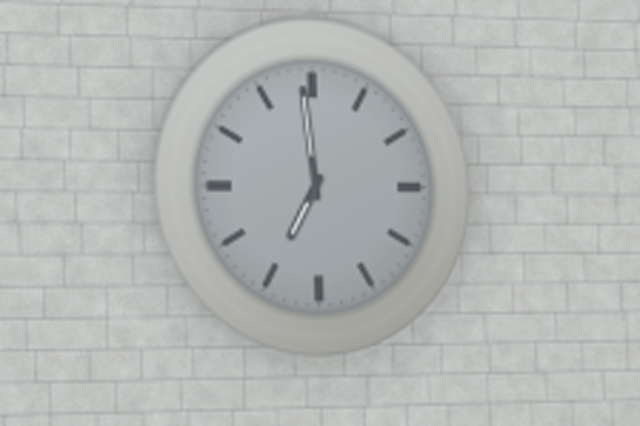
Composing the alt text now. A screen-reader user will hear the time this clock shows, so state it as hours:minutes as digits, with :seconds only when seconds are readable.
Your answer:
6:59
